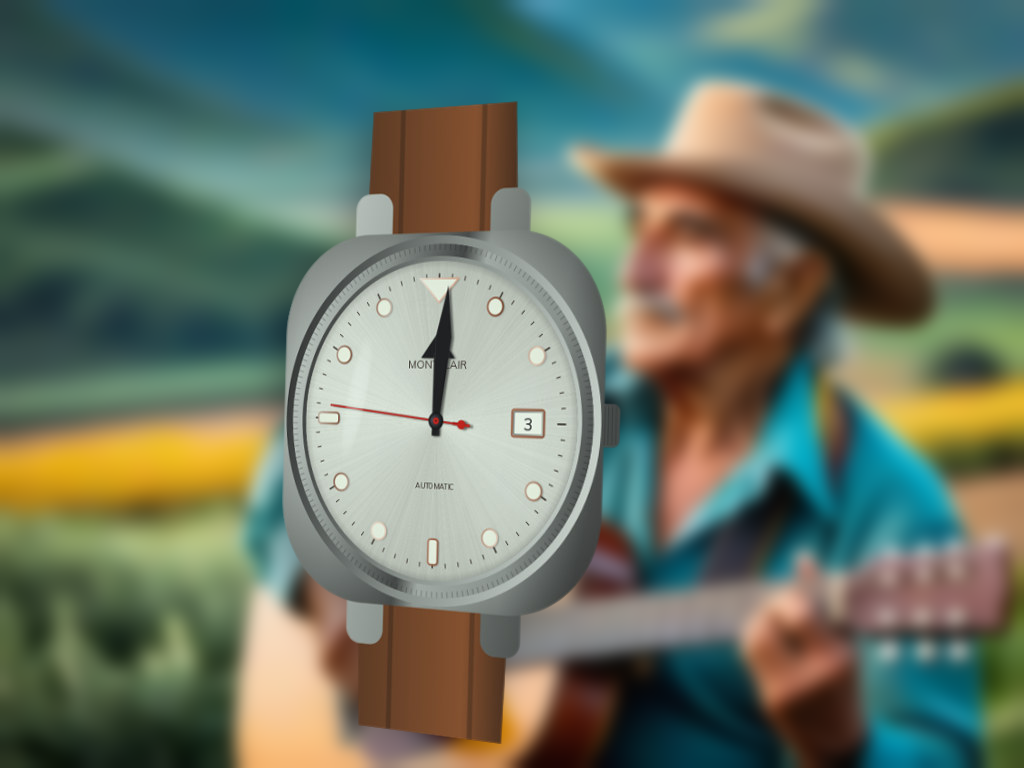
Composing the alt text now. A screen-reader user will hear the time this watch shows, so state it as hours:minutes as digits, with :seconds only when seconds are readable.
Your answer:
12:00:46
